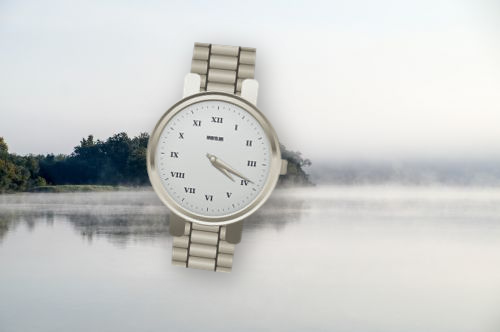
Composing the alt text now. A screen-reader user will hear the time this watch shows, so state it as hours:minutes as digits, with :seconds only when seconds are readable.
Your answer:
4:19
